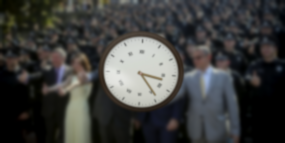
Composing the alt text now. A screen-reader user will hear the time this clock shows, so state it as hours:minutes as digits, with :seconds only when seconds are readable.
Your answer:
3:24
